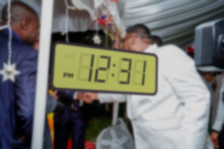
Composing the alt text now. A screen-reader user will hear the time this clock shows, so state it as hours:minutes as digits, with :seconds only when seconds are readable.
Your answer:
12:31
